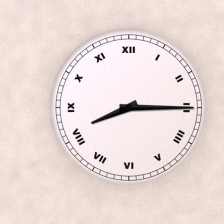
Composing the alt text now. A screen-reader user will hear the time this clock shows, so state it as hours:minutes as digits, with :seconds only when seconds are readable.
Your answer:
8:15
